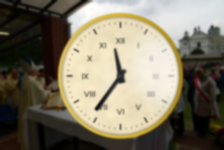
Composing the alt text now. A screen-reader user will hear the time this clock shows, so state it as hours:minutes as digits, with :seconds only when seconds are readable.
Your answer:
11:36
